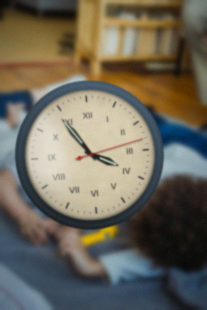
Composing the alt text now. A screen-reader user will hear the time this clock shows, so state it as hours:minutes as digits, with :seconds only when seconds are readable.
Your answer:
3:54:13
